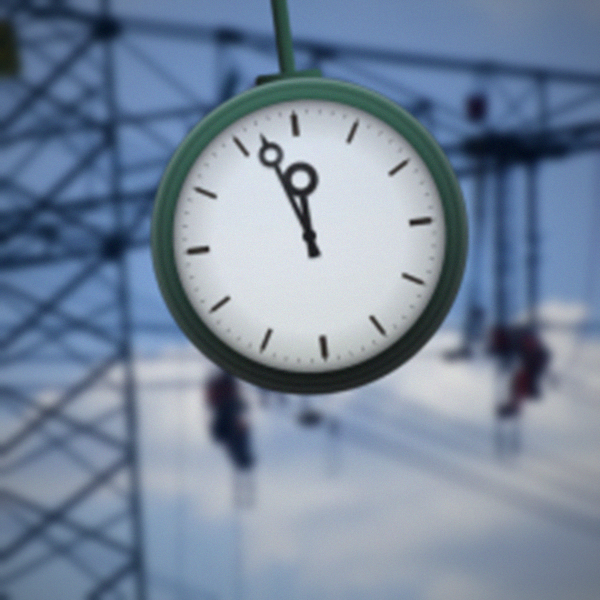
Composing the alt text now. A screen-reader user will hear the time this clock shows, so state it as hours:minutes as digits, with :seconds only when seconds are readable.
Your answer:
11:57
